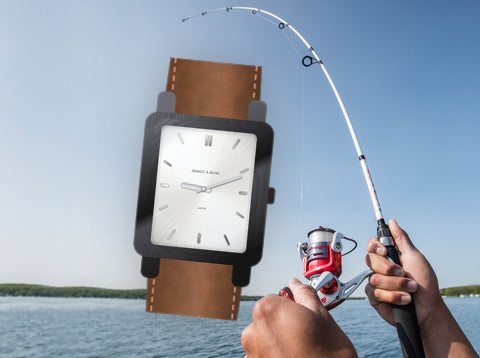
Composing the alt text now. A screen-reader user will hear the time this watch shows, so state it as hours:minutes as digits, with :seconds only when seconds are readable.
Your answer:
9:11
